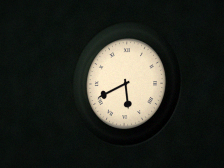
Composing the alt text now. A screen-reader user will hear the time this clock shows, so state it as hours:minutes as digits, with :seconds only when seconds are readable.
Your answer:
5:41
